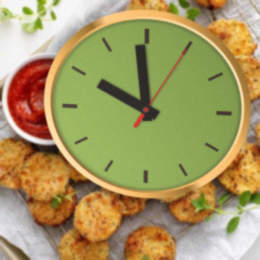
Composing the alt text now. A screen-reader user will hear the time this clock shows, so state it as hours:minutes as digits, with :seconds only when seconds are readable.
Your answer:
9:59:05
